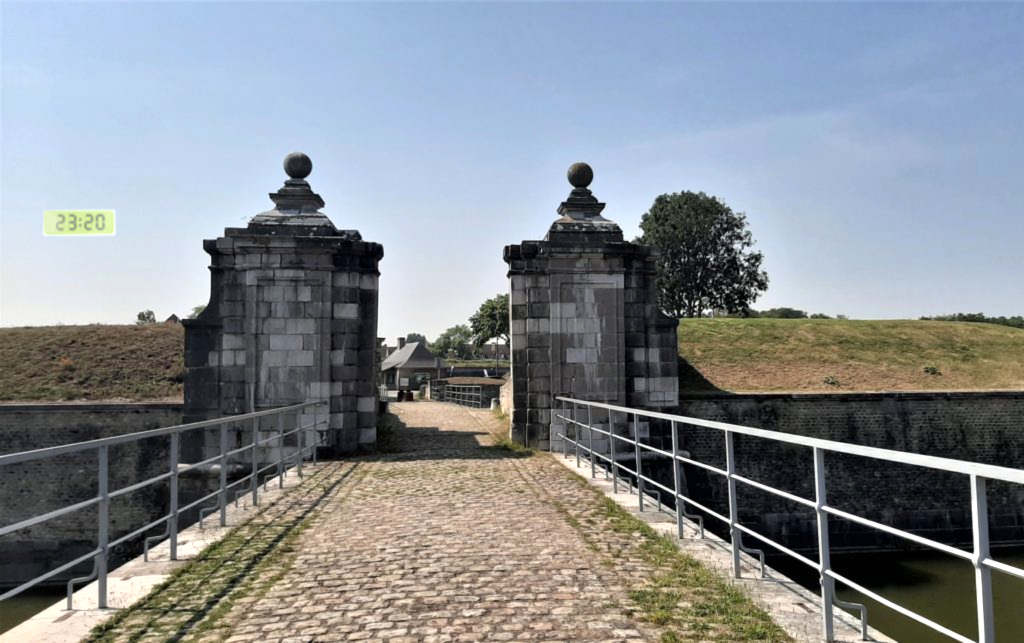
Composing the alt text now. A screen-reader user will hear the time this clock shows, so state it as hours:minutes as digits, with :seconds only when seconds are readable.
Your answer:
23:20
